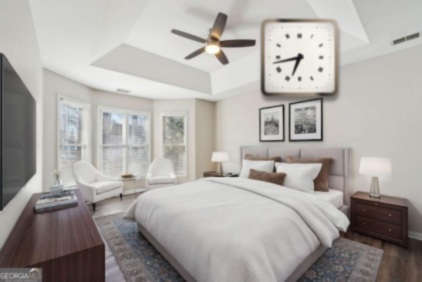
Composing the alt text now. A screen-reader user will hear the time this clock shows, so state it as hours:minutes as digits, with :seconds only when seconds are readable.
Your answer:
6:43
